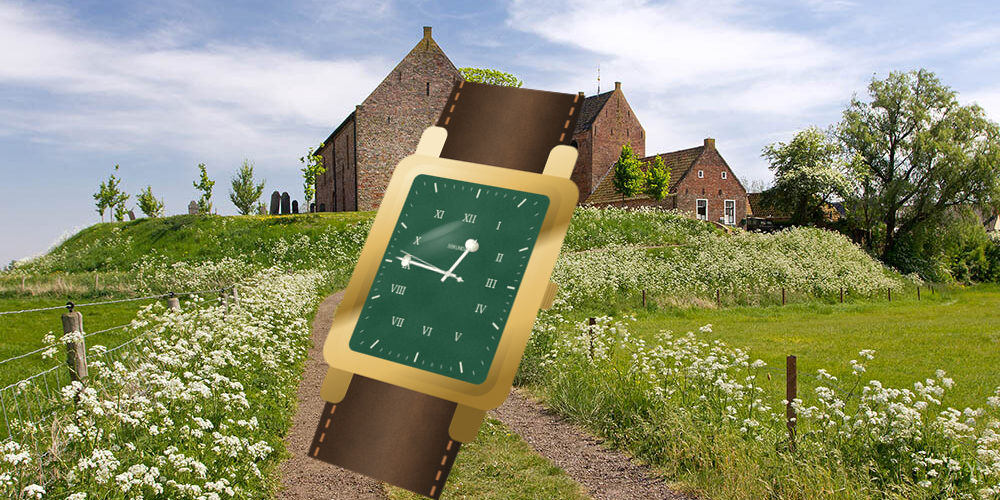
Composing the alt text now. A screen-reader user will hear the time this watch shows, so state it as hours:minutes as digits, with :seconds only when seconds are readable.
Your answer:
12:45:47
